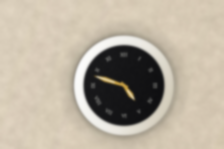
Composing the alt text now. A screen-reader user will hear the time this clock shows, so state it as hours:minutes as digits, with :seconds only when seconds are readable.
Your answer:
4:48
